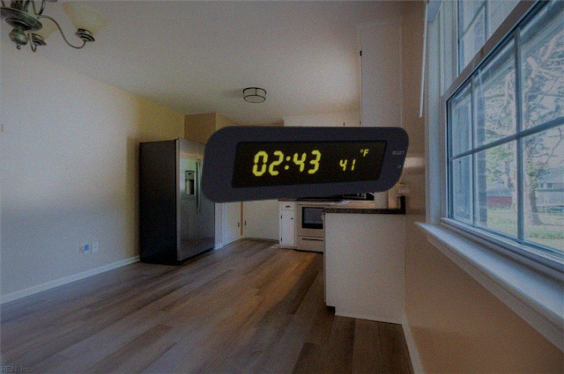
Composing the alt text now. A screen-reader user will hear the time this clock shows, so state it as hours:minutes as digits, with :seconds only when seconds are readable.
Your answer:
2:43
